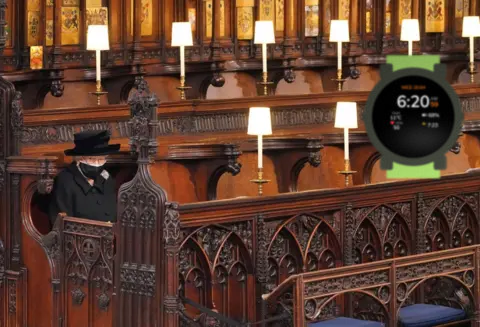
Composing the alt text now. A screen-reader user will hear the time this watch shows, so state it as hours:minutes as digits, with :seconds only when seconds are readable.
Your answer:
6:20
